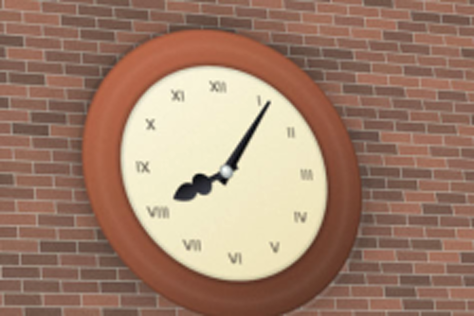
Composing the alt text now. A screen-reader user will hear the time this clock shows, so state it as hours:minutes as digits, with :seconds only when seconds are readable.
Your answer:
8:06
